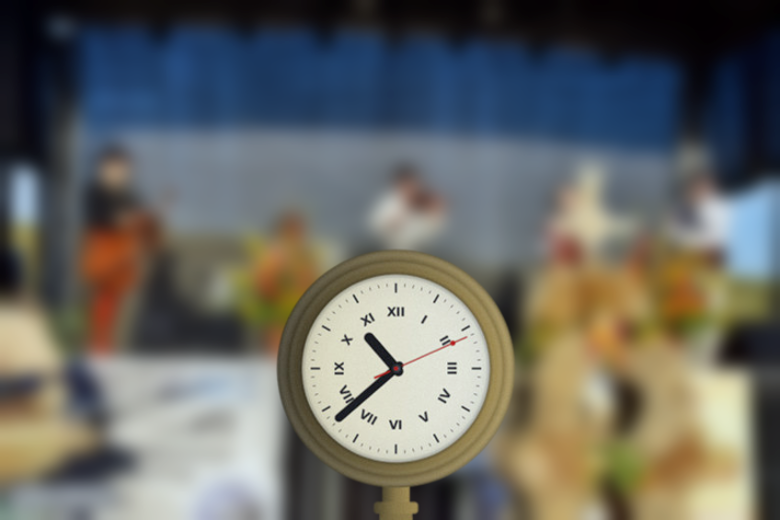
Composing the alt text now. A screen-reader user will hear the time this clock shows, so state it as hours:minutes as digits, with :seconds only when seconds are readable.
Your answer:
10:38:11
